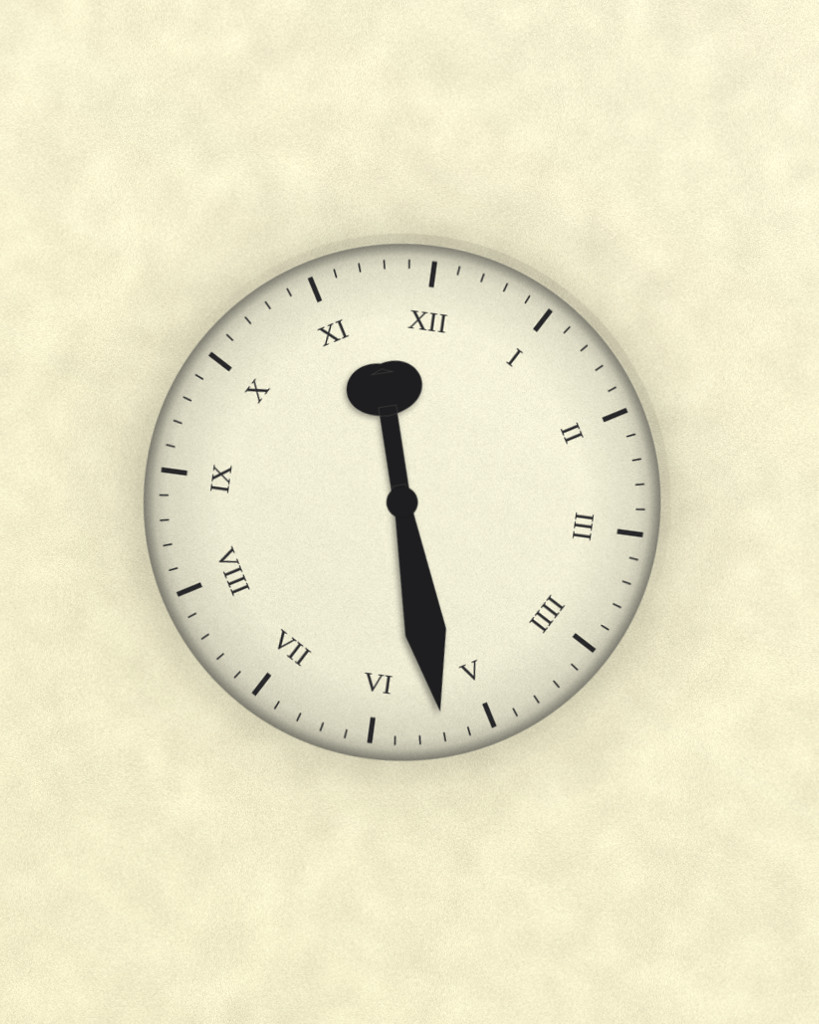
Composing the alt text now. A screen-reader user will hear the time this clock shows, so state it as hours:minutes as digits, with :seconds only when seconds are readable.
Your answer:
11:27
